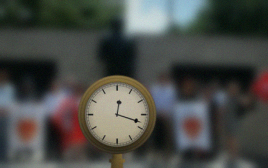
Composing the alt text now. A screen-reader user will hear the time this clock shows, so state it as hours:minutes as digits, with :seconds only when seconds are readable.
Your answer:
12:18
